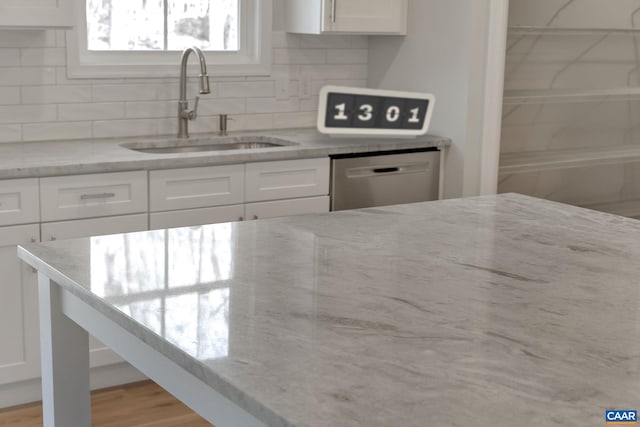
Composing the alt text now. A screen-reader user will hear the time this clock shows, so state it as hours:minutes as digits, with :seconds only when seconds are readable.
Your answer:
13:01
